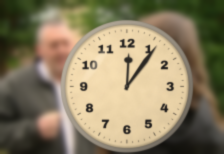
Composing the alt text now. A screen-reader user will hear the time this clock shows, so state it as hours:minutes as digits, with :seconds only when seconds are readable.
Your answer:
12:06
